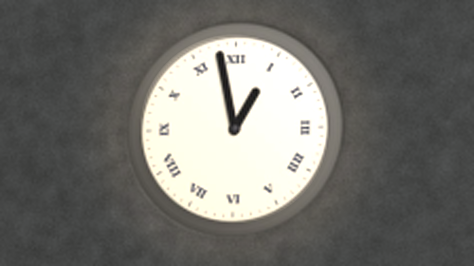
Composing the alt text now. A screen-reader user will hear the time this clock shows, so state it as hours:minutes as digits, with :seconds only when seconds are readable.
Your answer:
12:58
